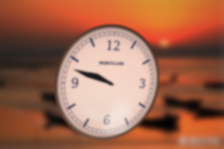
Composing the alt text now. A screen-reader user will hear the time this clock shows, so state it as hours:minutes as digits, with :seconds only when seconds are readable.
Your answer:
9:48
